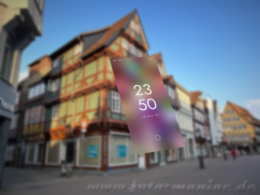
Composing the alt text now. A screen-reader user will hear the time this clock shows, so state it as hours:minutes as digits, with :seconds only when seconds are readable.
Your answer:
23:50
